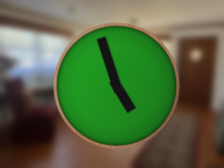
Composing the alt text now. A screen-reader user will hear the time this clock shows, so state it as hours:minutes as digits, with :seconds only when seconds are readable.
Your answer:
4:57
